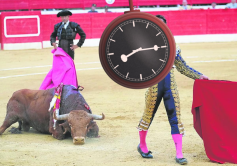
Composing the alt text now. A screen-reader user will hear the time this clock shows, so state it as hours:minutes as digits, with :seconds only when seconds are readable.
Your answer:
8:15
